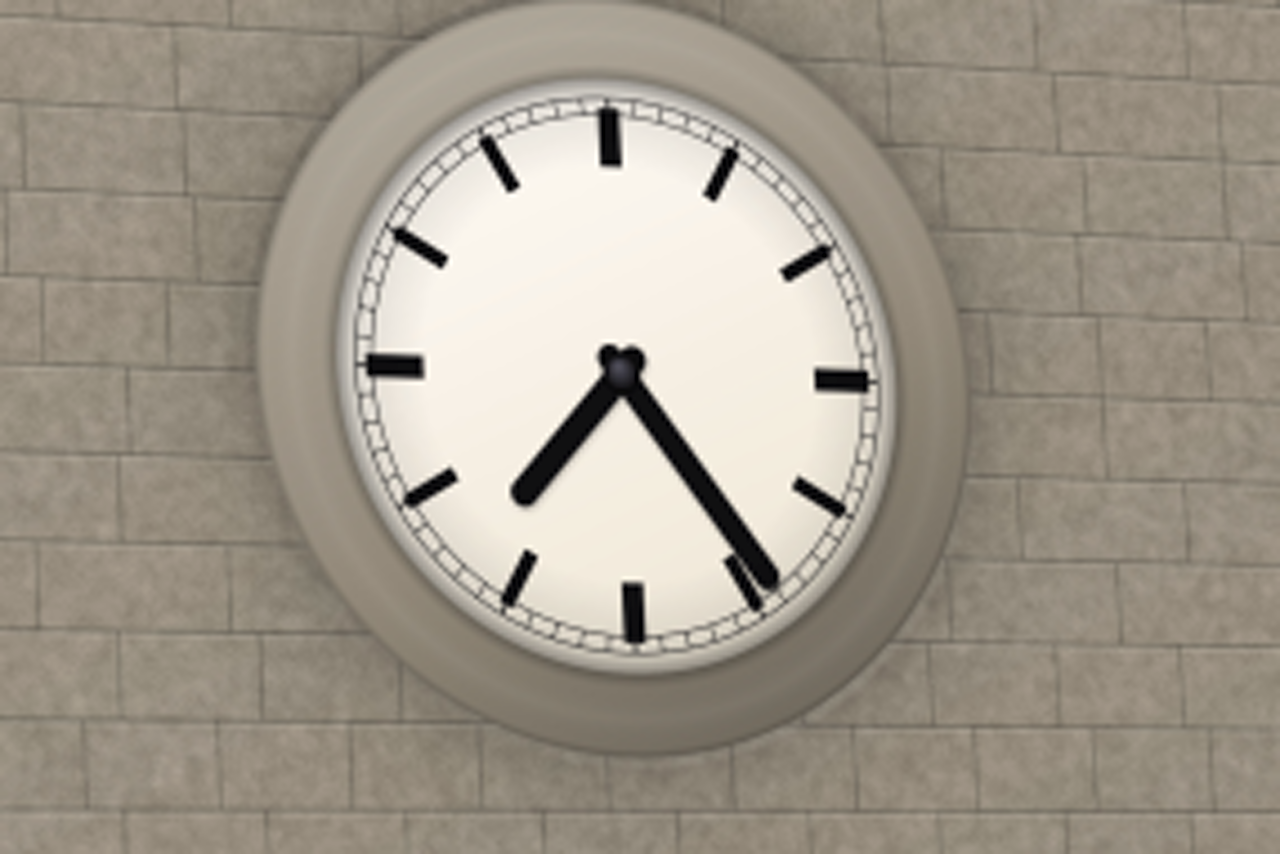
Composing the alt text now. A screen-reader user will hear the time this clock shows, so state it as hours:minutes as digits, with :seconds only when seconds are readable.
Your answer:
7:24
